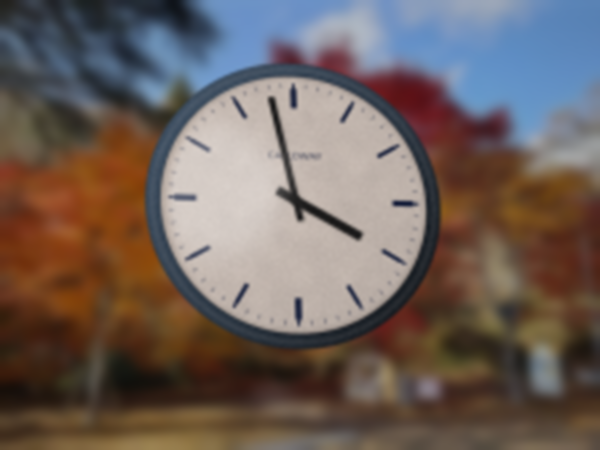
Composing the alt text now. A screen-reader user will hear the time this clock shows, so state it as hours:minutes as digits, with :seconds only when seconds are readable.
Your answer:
3:58
